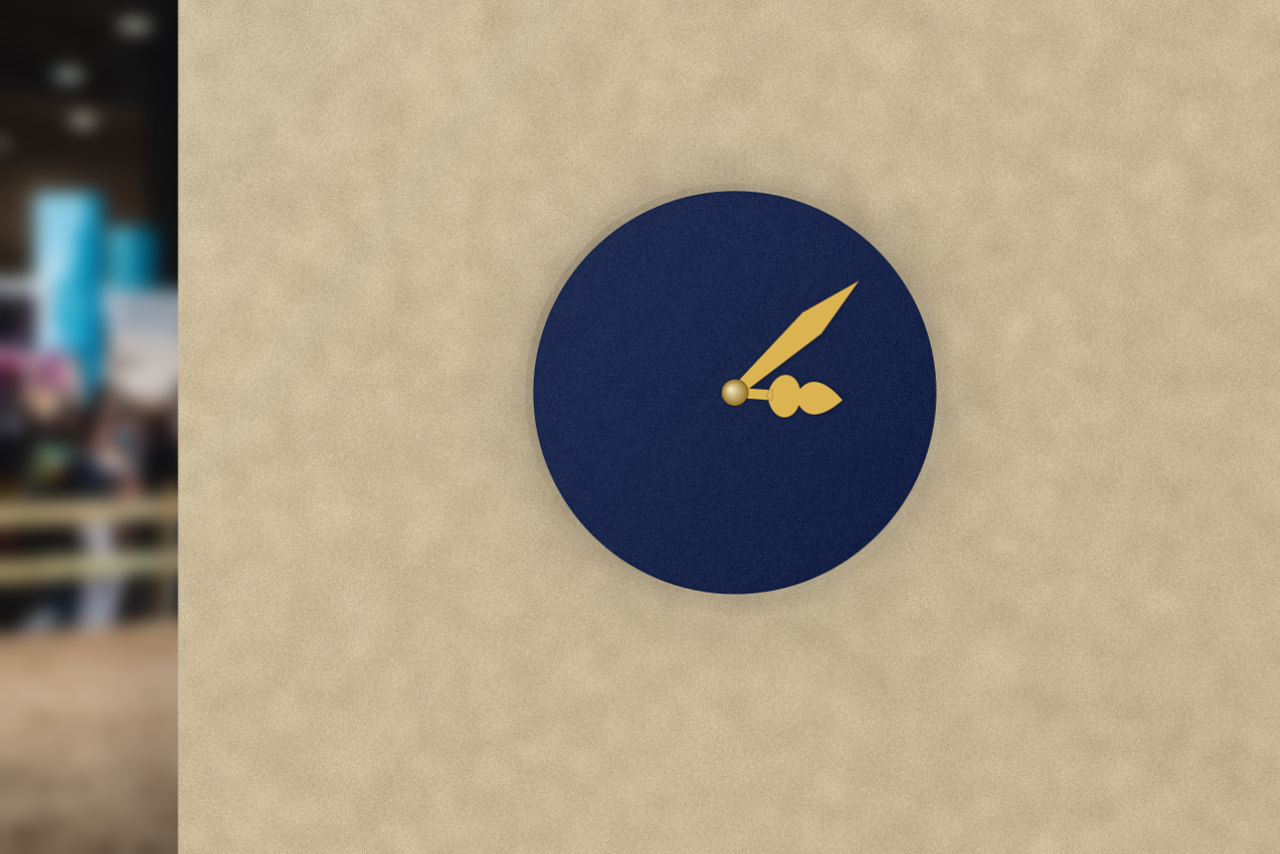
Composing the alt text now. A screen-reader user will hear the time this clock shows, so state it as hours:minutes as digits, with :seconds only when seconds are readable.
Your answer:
3:08
